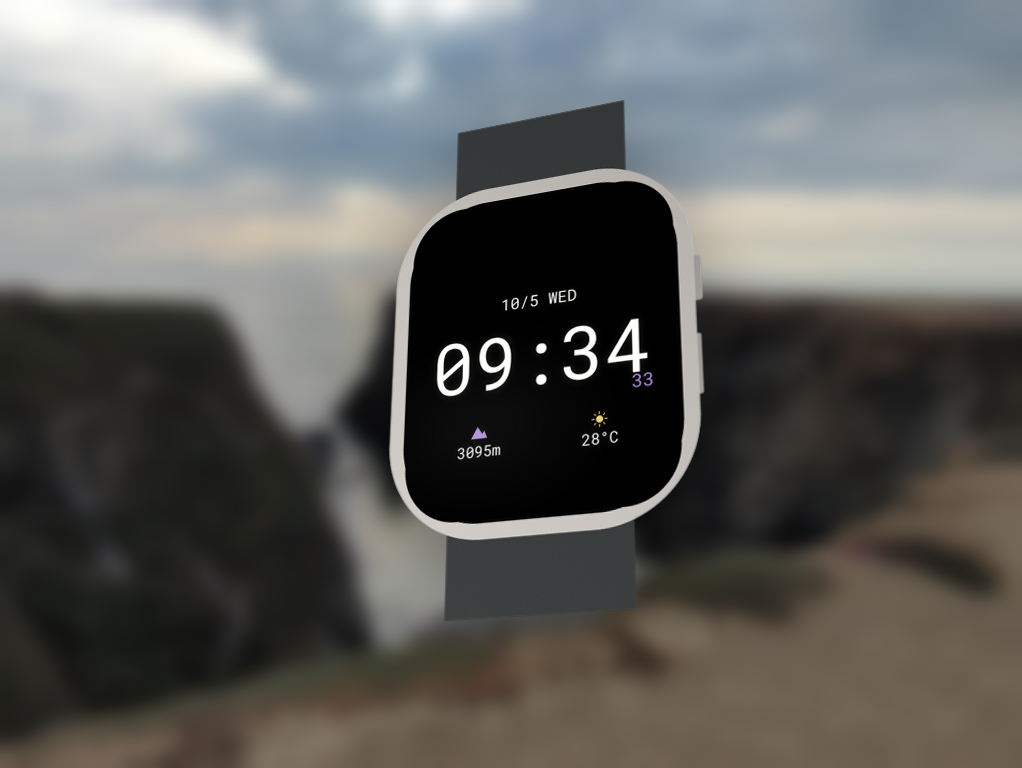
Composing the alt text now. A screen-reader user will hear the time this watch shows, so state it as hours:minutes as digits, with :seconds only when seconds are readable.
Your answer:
9:34:33
